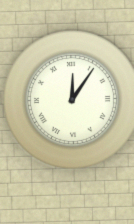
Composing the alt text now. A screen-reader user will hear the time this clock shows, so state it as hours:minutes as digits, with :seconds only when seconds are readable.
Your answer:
12:06
